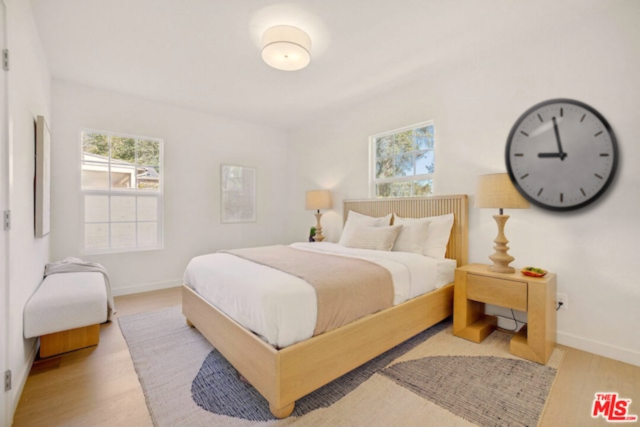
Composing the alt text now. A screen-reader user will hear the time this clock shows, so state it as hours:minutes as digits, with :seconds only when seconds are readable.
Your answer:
8:58
